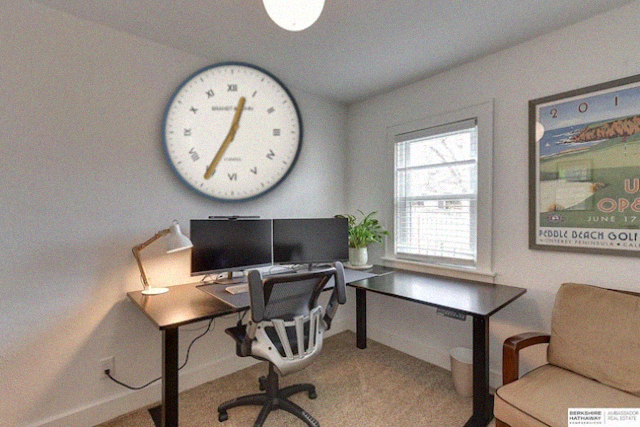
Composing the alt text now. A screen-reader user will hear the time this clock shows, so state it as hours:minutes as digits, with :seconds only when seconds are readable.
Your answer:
12:35
